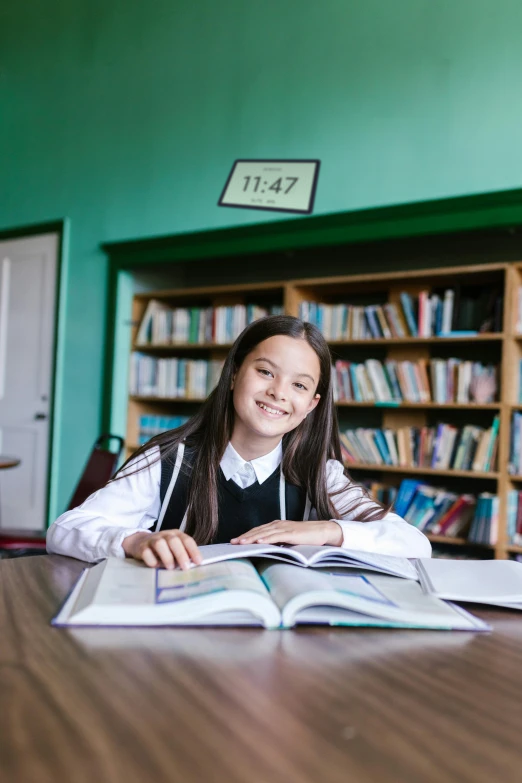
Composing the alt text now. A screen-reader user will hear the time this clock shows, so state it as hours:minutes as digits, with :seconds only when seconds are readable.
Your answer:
11:47
